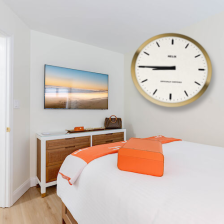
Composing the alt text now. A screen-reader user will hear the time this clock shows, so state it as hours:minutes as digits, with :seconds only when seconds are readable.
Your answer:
8:45
